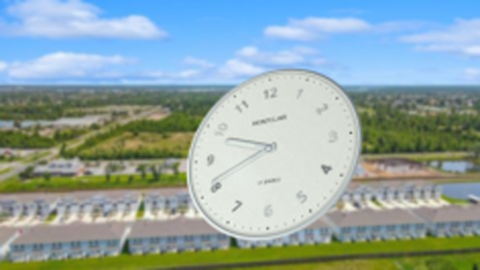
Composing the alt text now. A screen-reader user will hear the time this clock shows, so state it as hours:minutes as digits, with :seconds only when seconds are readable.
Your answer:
9:41
